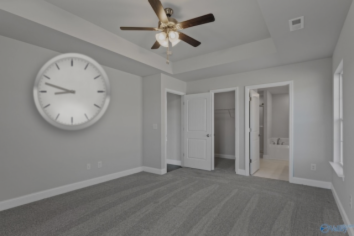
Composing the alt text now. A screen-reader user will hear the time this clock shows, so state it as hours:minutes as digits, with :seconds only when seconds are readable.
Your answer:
8:48
